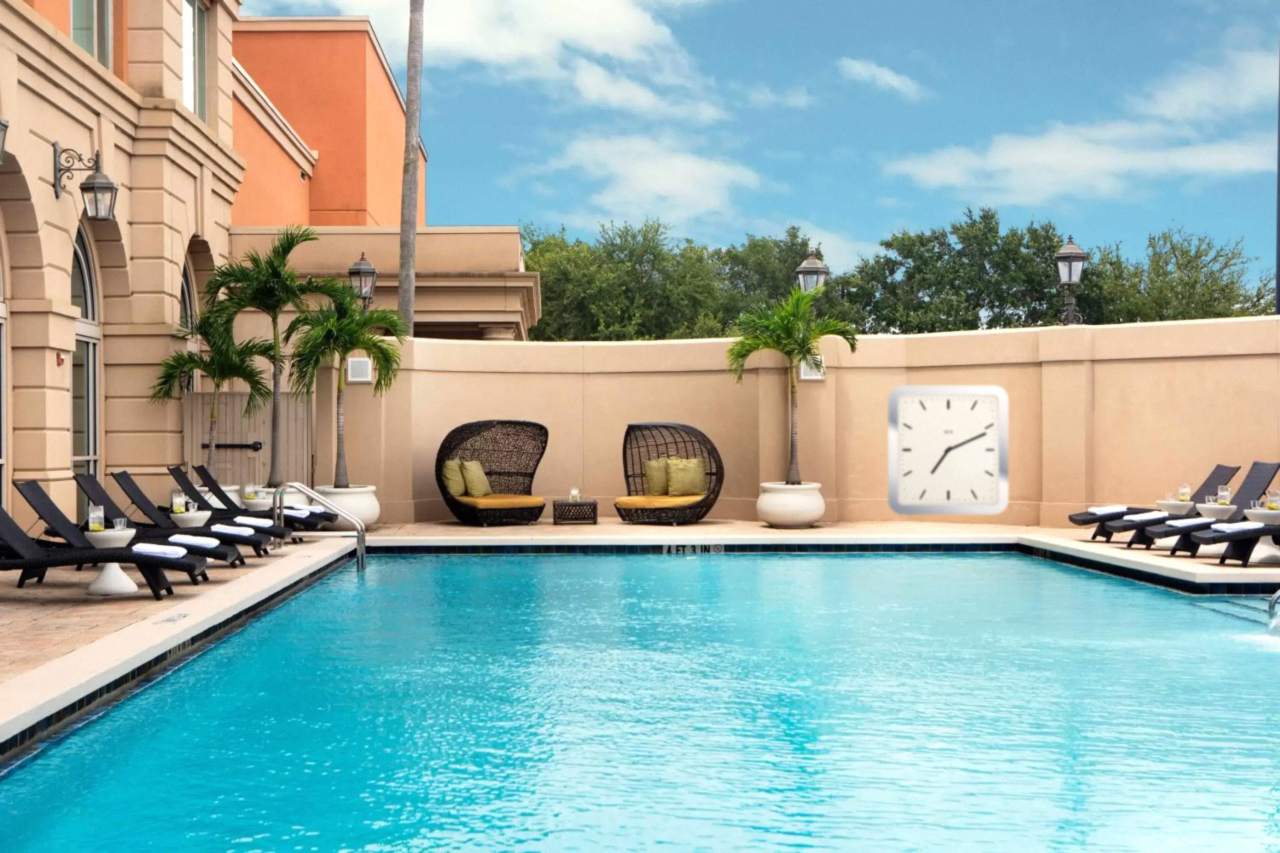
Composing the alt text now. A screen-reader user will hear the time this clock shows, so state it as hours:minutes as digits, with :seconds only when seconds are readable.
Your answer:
7:11
